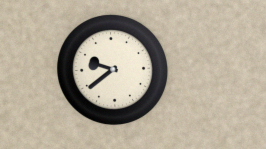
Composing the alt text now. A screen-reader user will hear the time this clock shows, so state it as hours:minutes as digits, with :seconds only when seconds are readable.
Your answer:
9:39
